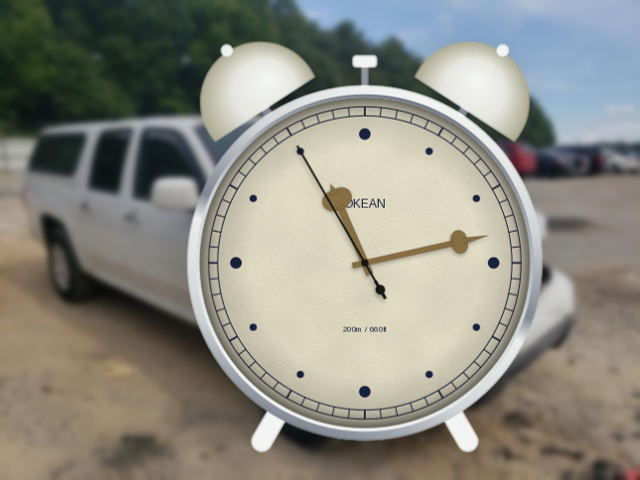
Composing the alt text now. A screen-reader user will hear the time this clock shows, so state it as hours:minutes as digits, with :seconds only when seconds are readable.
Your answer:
11:12:55
